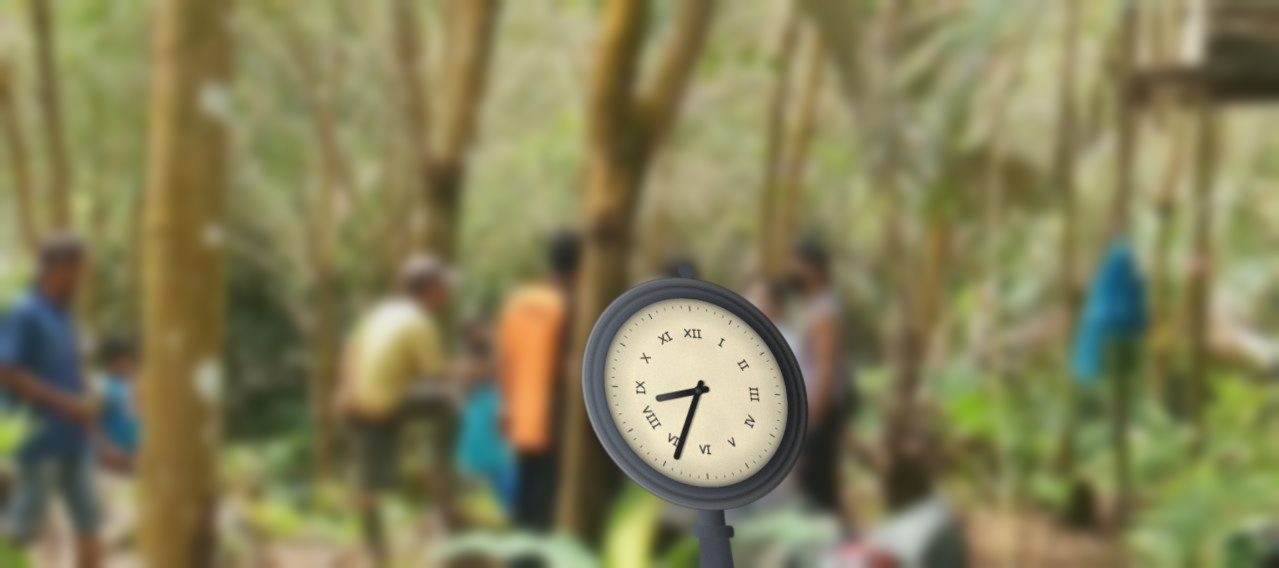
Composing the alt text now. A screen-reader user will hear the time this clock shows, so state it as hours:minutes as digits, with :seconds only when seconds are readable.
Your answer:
8:34
